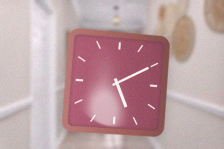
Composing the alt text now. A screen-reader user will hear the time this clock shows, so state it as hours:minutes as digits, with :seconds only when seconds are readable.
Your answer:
5:10
